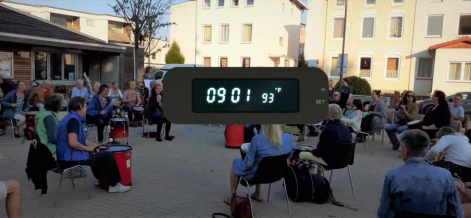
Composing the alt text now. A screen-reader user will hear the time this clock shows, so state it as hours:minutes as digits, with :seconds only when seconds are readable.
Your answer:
9:01
